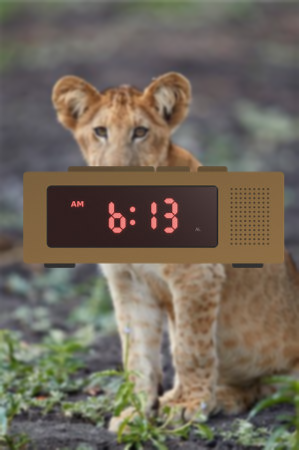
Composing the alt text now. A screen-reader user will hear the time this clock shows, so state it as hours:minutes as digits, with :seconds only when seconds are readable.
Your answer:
6:13
